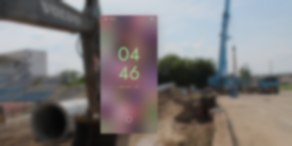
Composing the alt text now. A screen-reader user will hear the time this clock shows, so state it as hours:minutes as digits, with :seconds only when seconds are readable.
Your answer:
4:46
